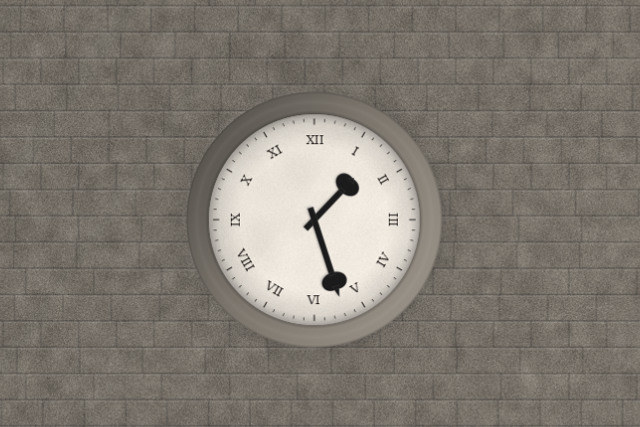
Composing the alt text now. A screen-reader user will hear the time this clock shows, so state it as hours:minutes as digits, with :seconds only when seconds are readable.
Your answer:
1:27
